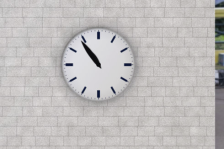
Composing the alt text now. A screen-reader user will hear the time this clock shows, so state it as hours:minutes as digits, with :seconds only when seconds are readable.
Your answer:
10:54
